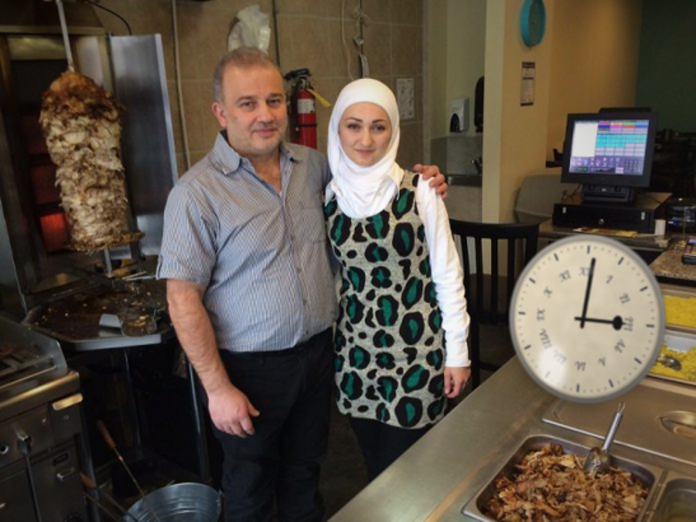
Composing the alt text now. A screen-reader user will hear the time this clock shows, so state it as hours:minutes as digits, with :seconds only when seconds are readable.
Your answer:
3:01
